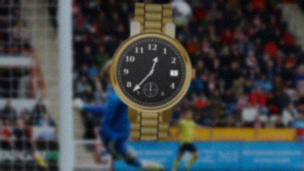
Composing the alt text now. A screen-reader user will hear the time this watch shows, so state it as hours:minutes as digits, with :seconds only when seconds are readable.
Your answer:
12:37
